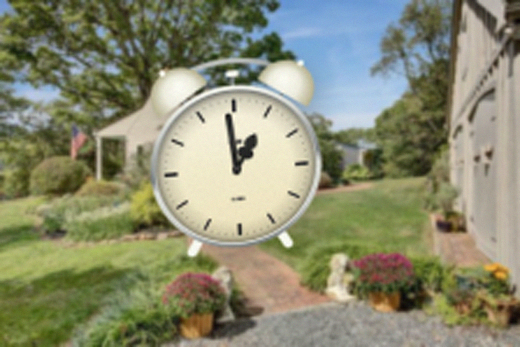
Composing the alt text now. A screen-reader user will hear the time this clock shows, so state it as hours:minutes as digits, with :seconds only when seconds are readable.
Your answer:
12:59
